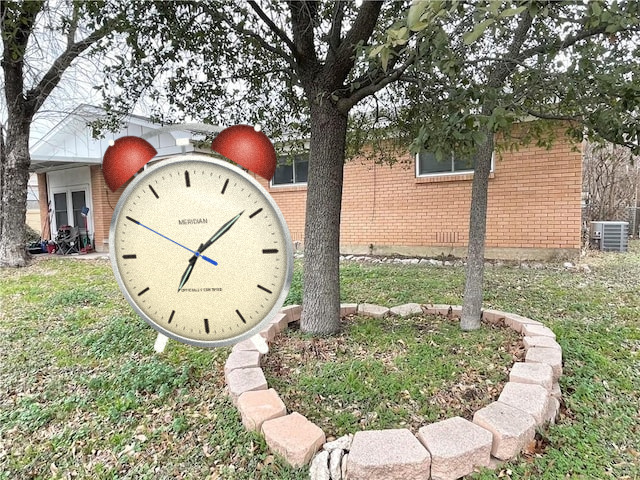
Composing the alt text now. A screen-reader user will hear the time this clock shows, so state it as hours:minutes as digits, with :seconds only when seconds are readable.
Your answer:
7:08:50
